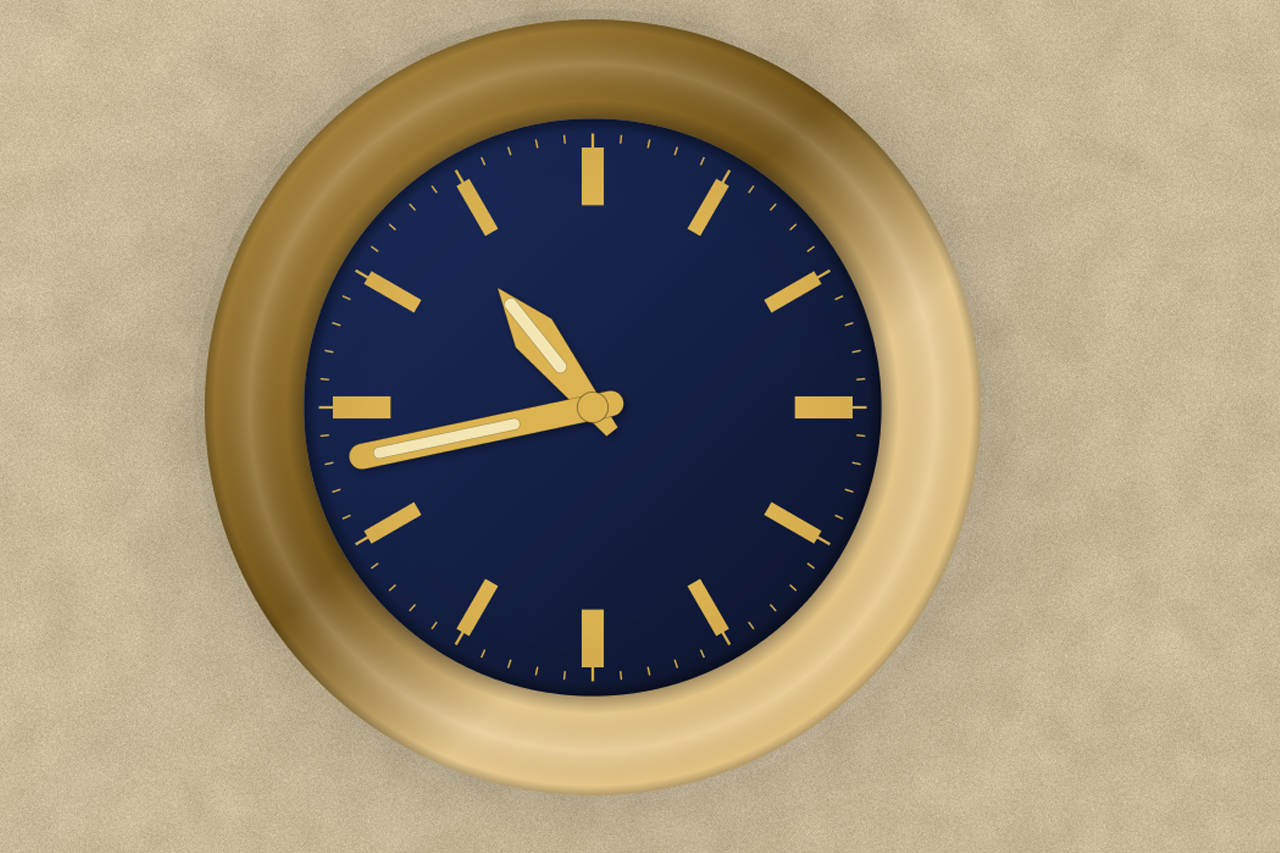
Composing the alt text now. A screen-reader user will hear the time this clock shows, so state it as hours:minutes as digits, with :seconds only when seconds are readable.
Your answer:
10:43
